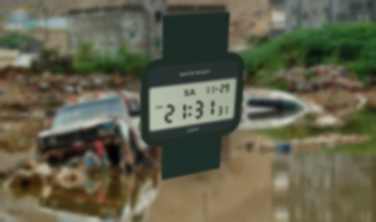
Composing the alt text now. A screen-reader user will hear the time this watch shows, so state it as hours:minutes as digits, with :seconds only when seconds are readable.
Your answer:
21:31
